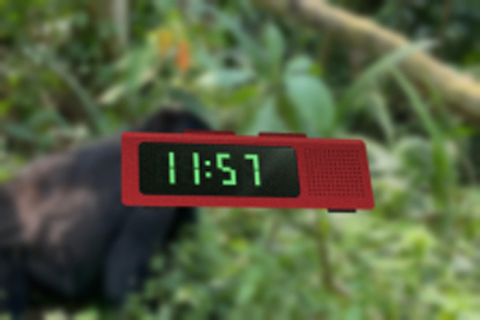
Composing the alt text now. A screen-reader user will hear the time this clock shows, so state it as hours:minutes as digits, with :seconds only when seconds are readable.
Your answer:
11:57
